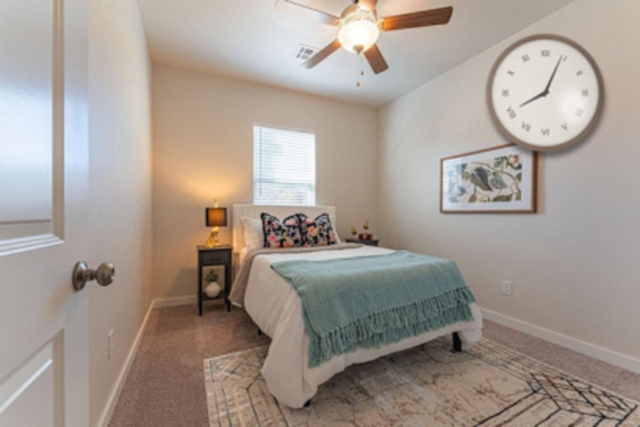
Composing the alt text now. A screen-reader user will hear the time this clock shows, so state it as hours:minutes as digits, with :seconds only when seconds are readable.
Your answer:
8:04
